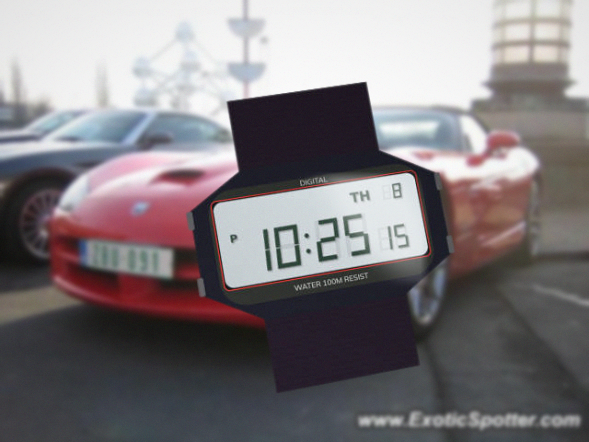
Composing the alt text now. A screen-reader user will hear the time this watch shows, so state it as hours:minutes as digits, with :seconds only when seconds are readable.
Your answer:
10:25:15
